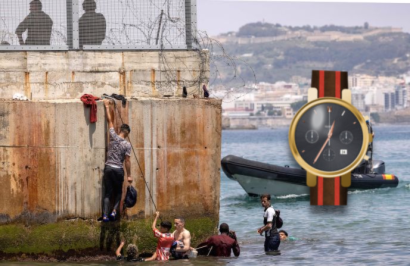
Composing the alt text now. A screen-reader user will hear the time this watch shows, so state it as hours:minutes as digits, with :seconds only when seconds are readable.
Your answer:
12:35
